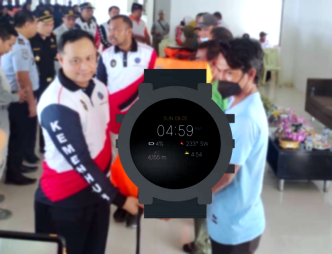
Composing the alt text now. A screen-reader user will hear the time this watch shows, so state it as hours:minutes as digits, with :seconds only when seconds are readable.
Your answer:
4:59
